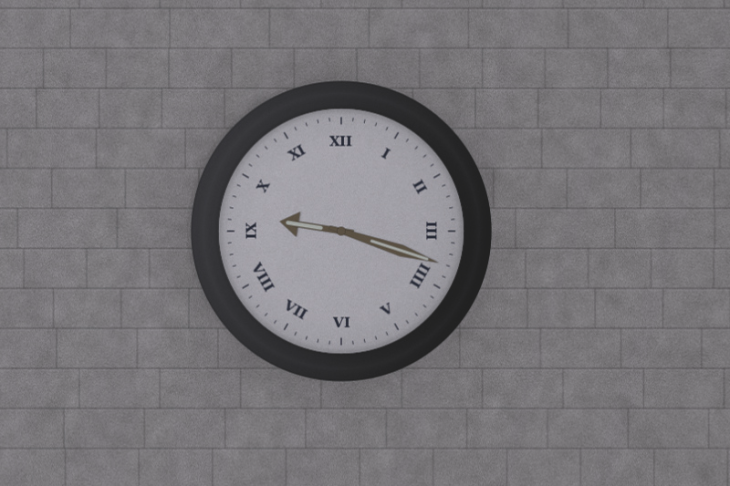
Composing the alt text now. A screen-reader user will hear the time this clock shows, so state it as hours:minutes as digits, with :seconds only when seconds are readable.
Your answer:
9:18
